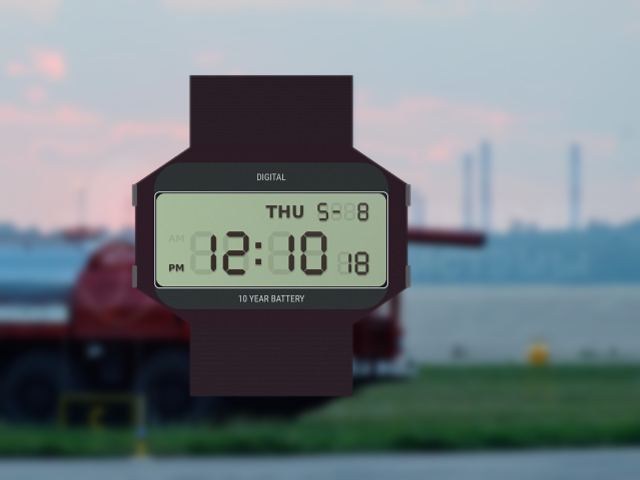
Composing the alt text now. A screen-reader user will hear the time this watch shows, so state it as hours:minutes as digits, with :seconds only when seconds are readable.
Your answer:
12:10:18
